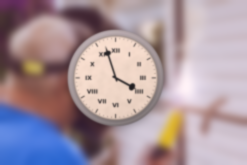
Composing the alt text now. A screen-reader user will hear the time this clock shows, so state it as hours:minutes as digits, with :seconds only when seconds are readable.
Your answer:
3:57
